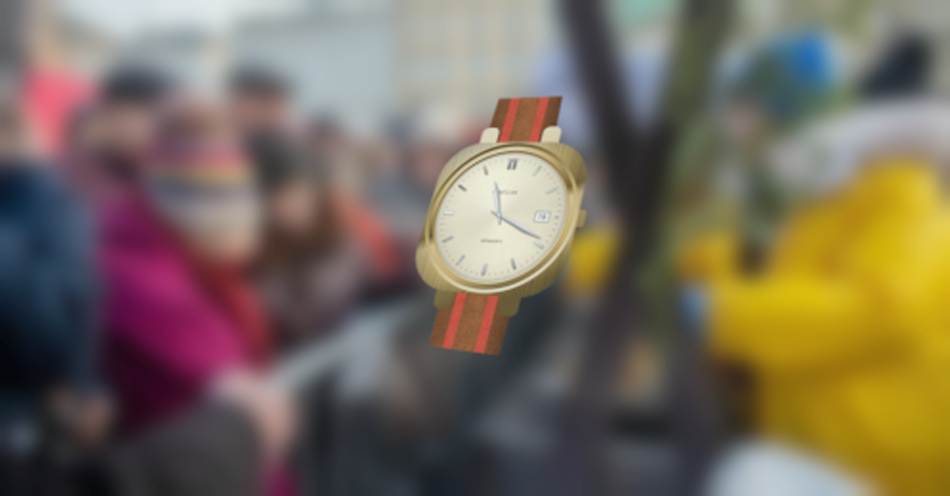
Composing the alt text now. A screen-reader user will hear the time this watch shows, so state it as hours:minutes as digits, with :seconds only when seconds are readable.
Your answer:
11:19
